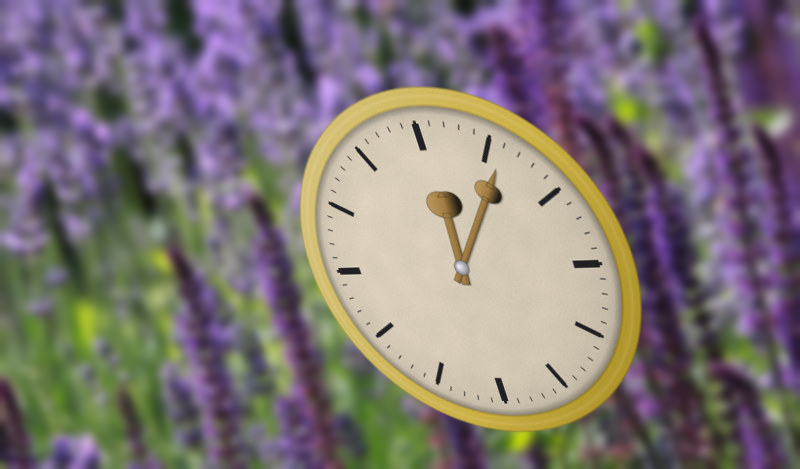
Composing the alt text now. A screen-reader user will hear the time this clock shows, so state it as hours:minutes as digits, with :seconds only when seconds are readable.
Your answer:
12:06
